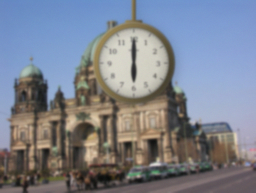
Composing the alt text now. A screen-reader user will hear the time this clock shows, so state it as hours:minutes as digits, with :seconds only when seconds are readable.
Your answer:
6:00
